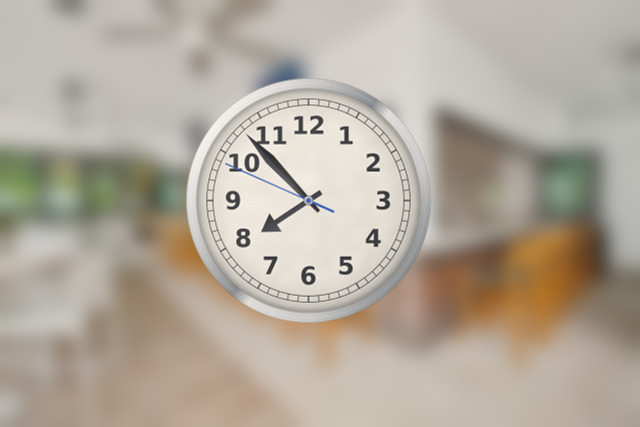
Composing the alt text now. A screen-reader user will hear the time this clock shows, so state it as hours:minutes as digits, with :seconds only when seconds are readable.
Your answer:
7:52:49
